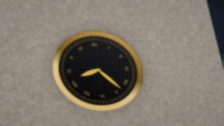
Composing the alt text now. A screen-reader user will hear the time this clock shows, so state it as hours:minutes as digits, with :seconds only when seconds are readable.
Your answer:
8:23
